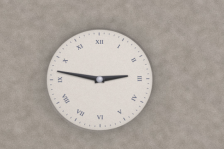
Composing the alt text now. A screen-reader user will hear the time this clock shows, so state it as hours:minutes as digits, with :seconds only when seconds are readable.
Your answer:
2:47
